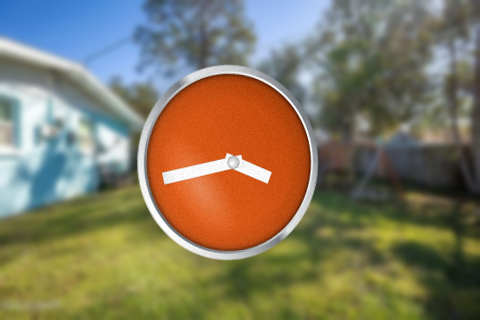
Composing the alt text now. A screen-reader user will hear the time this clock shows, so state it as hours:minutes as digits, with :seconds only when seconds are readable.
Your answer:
3:43
